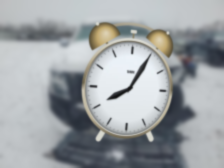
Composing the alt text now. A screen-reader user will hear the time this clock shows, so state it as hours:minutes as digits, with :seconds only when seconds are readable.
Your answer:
8:05
